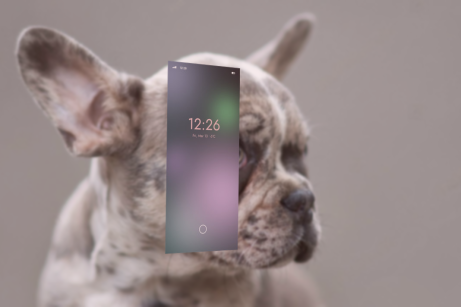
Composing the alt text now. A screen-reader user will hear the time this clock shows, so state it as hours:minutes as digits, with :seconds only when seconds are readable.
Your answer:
12:26
